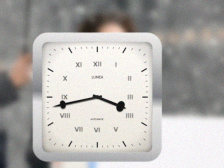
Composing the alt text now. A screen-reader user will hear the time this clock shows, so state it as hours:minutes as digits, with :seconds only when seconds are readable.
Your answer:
3:43
